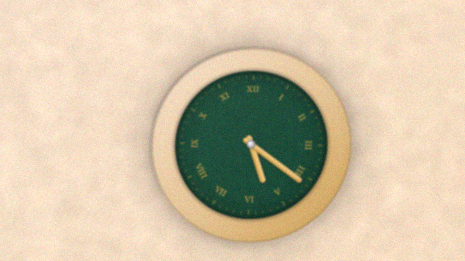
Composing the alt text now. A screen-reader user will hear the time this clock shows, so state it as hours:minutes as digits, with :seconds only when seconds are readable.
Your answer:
5:21
